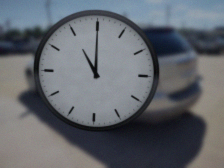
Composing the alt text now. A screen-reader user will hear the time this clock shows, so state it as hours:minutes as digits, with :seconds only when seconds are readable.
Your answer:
11:00
